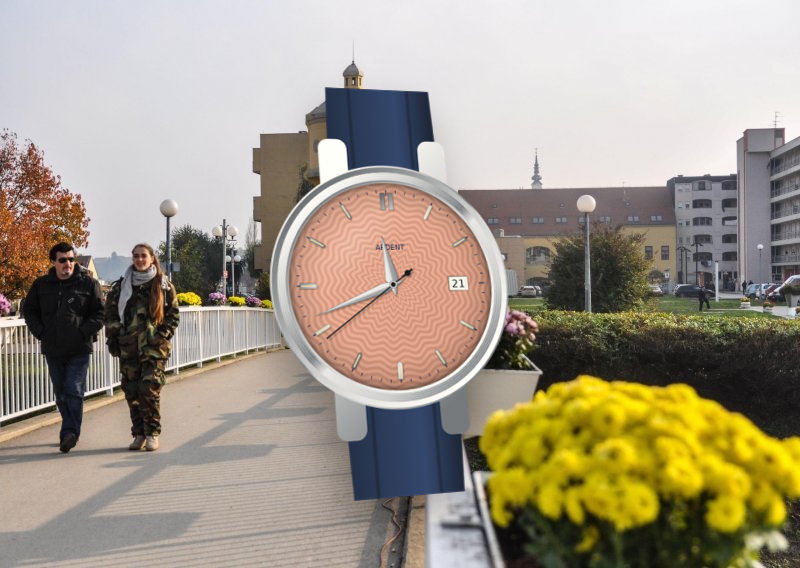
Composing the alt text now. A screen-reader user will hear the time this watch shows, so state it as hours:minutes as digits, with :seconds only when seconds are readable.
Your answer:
11:41:39
